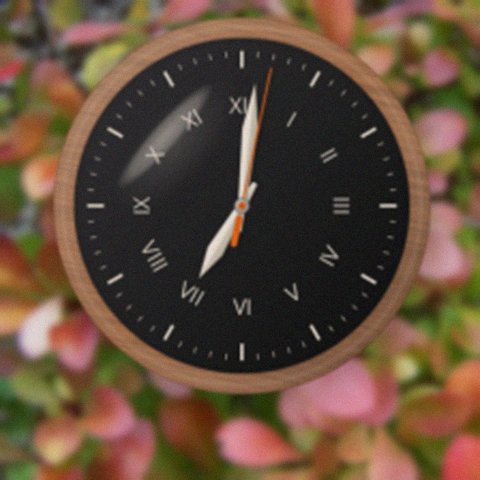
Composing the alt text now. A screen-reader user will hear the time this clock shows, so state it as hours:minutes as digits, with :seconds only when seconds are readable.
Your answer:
7:01:02
